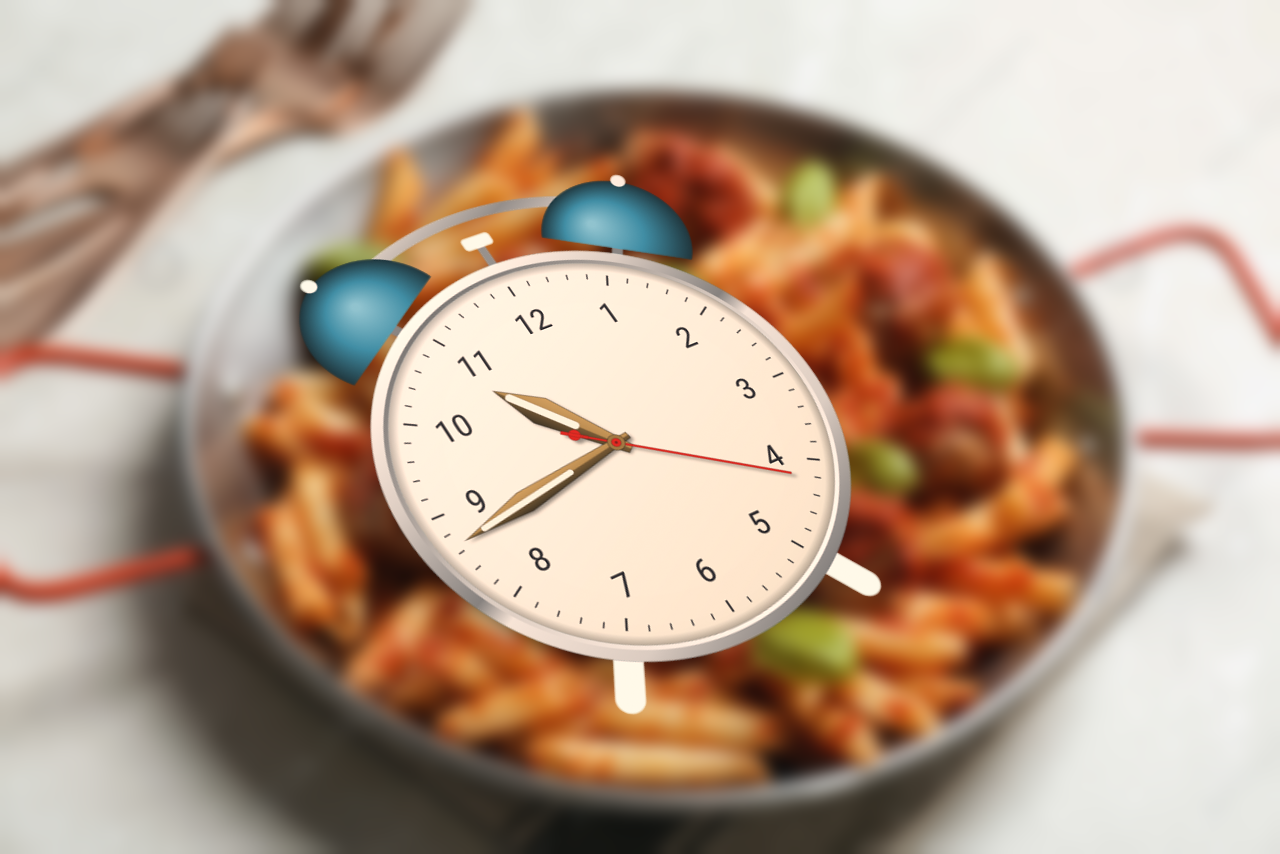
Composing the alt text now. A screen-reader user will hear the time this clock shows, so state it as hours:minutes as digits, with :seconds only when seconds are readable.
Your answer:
10:43:21
